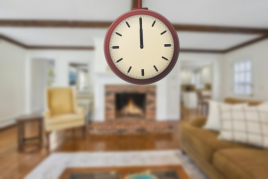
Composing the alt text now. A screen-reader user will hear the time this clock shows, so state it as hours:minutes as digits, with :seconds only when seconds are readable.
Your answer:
12:00
